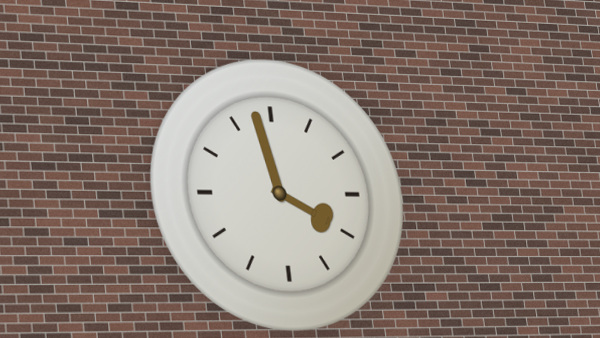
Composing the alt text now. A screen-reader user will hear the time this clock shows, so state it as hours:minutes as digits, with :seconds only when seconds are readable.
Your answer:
3:58
